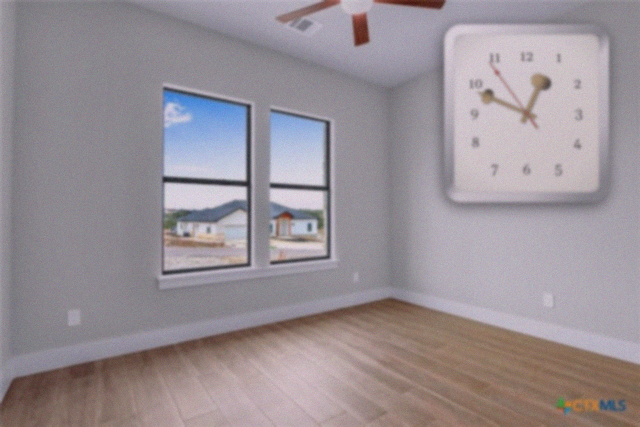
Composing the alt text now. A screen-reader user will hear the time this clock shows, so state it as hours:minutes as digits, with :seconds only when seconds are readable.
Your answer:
12:48:54
